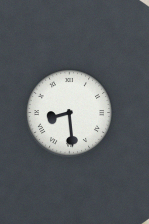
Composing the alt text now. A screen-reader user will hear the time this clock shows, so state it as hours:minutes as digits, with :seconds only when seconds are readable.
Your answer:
8:29
